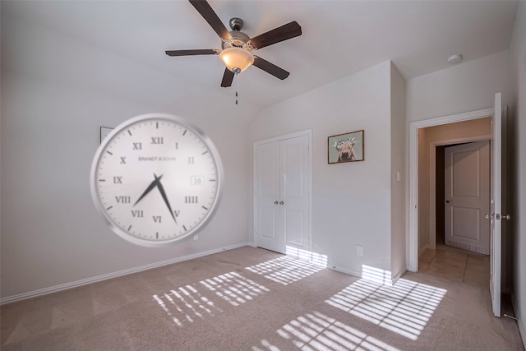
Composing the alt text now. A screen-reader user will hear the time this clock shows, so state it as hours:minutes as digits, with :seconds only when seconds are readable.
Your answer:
7:26
